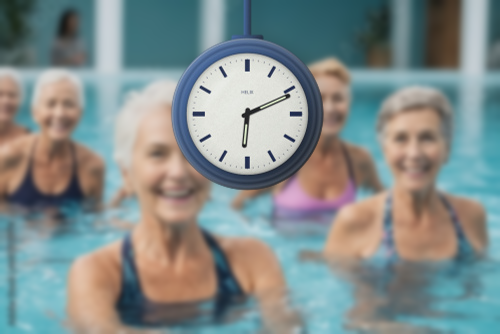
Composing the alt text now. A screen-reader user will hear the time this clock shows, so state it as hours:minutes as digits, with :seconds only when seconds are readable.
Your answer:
6:11
